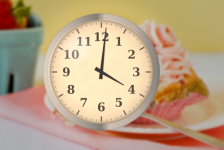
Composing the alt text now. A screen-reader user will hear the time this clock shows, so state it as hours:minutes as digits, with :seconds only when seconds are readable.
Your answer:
4:01
